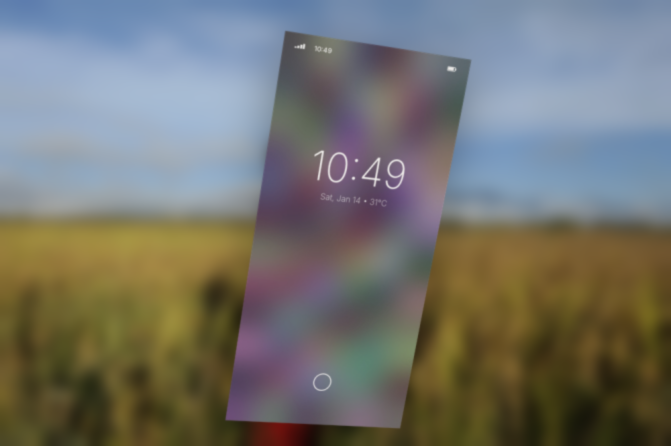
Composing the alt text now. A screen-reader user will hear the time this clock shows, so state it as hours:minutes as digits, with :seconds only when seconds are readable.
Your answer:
10:49
